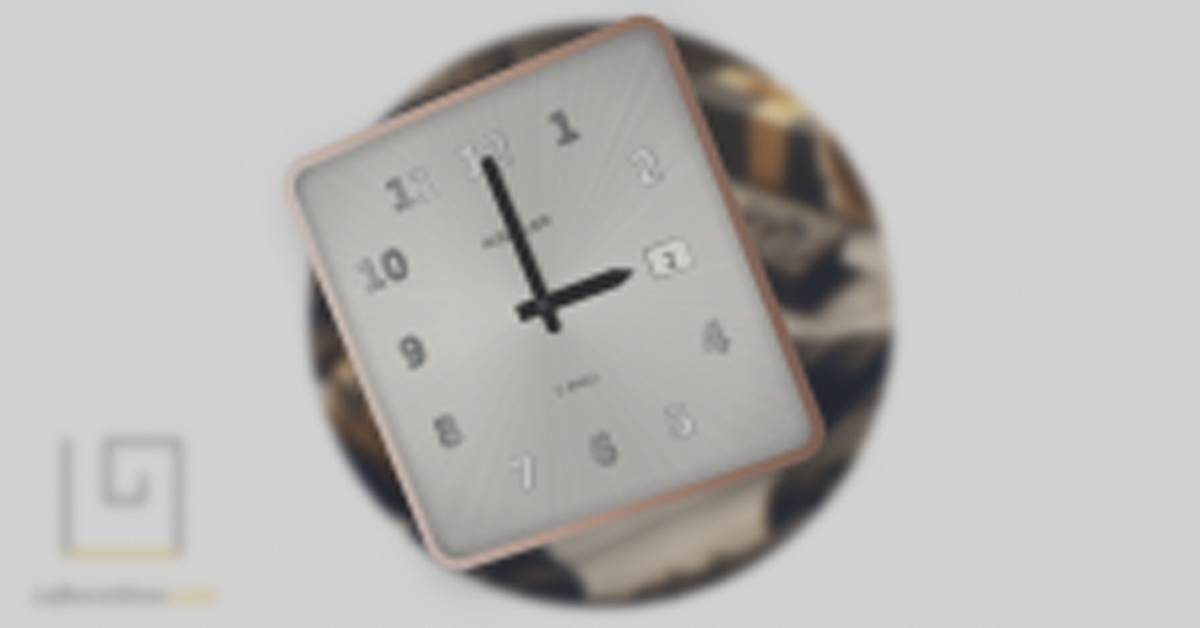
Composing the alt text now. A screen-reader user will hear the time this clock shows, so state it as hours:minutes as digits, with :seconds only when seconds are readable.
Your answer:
3:00
